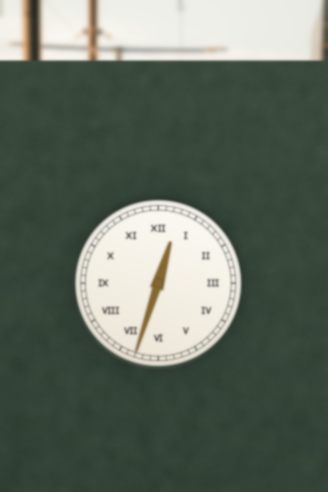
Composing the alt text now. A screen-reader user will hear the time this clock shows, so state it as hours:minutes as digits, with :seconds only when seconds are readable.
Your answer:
12:33
